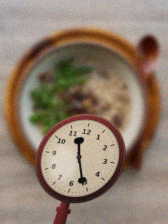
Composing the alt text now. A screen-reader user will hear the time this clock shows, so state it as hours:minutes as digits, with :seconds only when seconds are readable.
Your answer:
11:26
